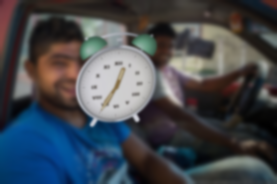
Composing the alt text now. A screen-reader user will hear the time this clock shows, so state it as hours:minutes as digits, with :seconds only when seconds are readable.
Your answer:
12:35
